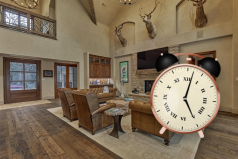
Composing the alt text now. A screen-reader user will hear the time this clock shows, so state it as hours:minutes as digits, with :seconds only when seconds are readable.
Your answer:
5:02
